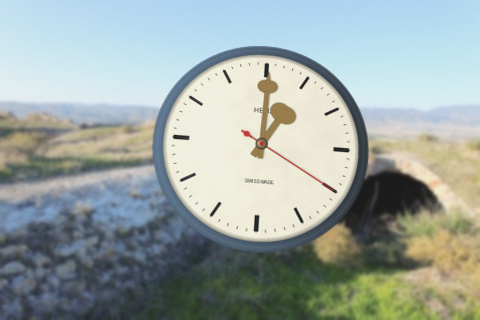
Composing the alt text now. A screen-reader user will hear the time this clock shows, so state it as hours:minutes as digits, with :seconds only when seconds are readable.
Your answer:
1:00:20
